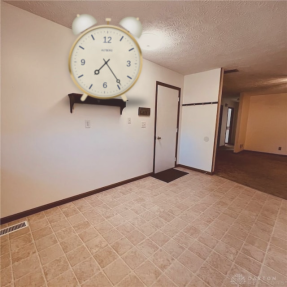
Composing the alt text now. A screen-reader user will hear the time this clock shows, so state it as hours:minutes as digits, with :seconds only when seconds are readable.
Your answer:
7:24
